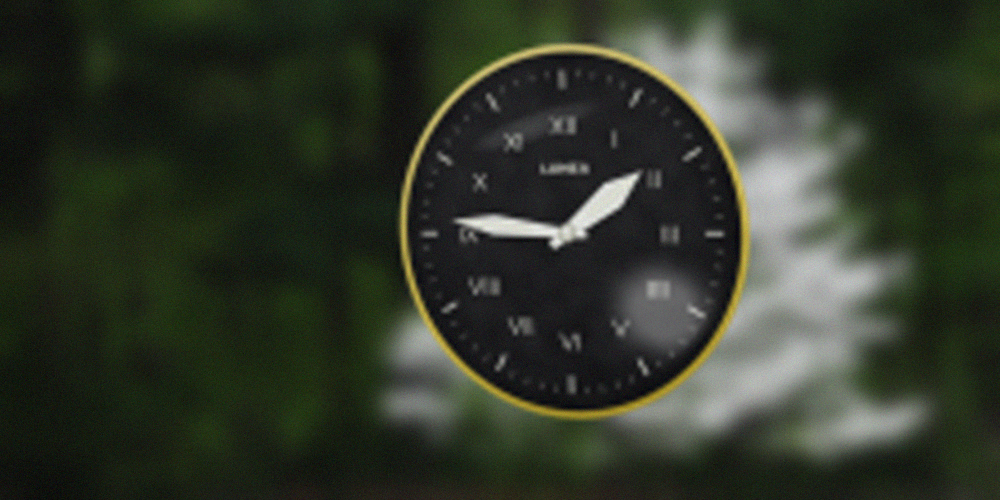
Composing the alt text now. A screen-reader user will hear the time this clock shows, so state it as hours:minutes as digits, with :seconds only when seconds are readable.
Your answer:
1:46
